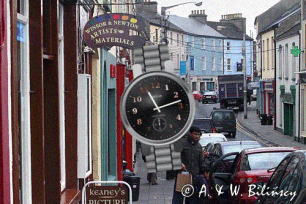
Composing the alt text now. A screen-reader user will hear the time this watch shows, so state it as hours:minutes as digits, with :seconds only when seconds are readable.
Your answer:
11:13
